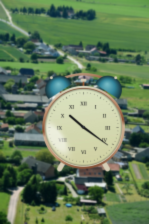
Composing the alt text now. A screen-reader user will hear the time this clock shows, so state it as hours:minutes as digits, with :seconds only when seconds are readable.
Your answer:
10:21
